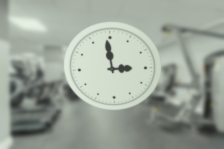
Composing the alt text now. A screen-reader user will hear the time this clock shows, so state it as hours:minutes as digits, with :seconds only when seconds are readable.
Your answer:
2:59
